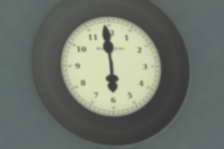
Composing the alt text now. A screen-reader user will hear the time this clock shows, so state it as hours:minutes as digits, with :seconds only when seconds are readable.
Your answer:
5:59
